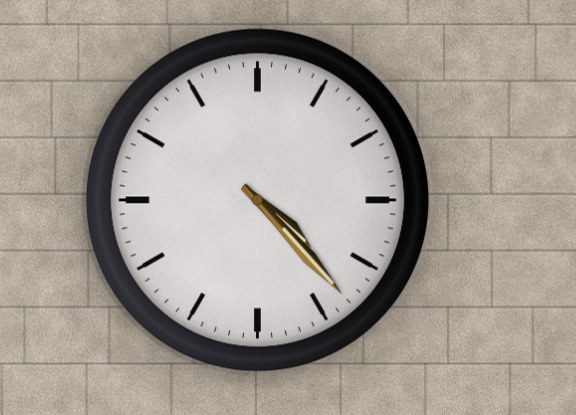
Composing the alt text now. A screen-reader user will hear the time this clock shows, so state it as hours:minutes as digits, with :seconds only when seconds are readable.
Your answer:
4:23
